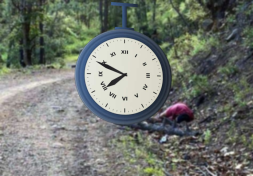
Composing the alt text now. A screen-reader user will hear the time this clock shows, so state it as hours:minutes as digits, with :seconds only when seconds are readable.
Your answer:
7:49
